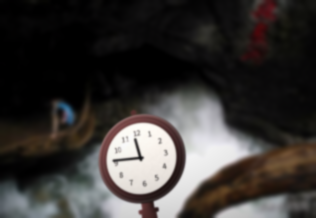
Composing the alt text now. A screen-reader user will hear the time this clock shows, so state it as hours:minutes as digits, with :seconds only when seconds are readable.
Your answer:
11:46
